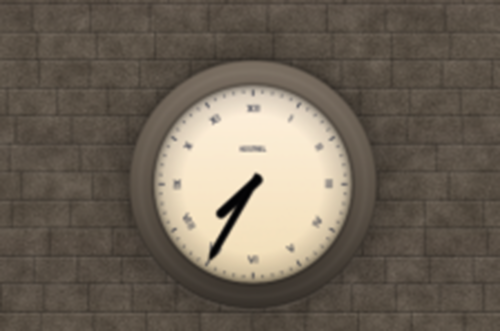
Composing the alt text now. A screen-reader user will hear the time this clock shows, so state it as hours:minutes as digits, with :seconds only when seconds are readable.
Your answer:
7:35
